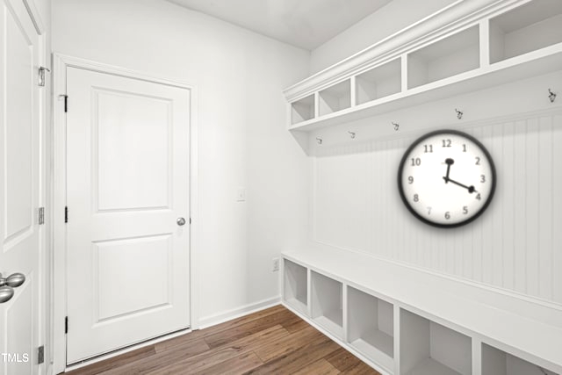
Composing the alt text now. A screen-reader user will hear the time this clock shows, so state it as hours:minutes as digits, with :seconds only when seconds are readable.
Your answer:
12:19
